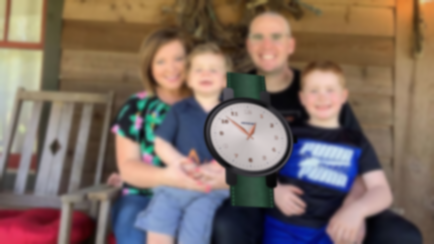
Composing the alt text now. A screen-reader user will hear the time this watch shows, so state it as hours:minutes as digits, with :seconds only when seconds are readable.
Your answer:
12:52
